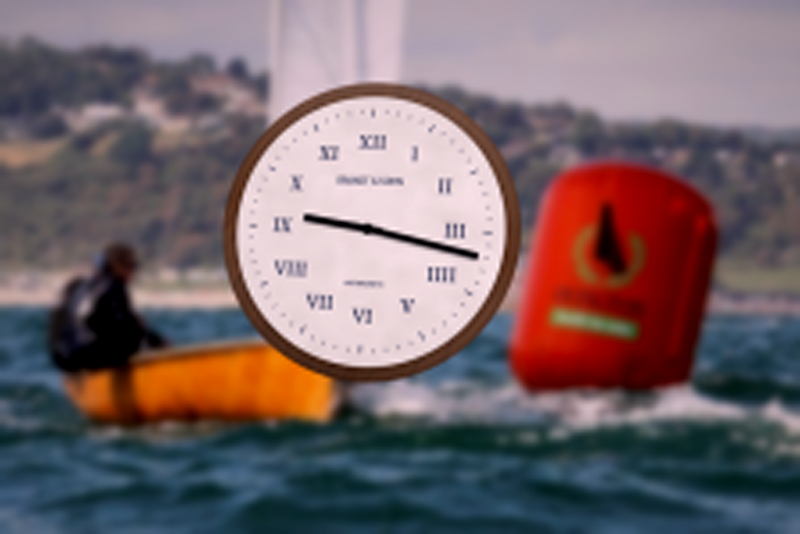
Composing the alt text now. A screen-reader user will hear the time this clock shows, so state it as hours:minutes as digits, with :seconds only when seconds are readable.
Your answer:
9:17
